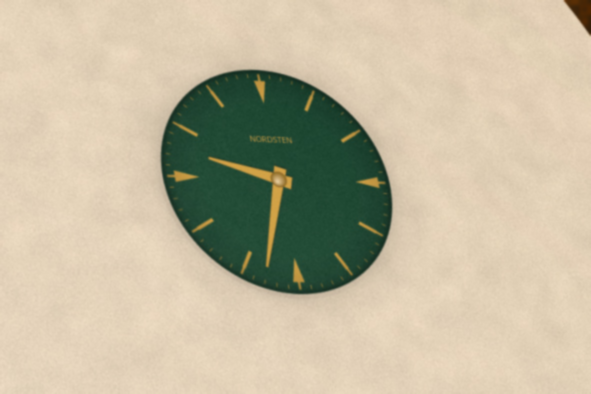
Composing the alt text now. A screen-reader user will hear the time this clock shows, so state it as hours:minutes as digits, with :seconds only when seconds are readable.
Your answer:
9:33
